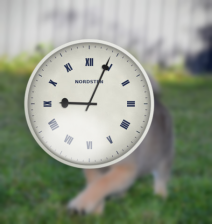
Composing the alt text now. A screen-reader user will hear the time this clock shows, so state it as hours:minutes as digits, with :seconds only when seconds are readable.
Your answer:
9:04
